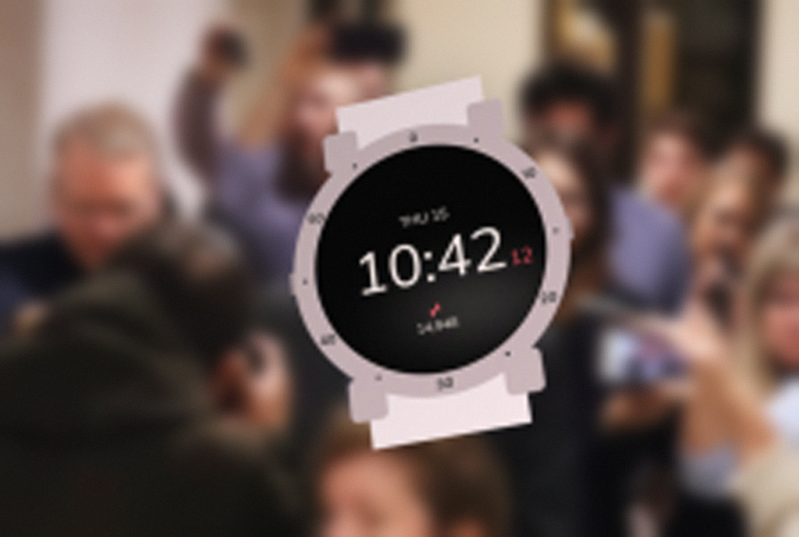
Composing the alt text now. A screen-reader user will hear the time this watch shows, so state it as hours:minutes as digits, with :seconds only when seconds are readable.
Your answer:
10:42
